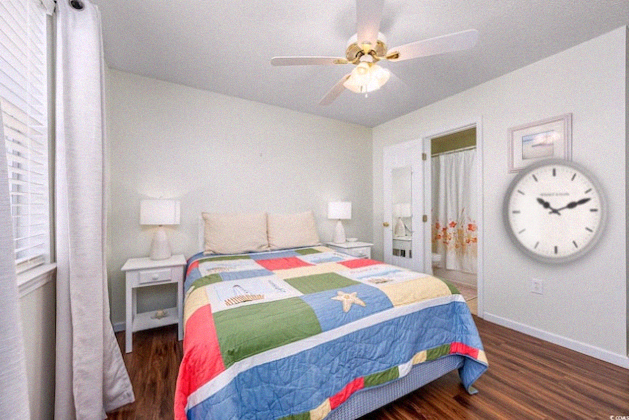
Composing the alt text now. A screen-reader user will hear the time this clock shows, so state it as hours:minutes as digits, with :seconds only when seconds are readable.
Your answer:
10:12
